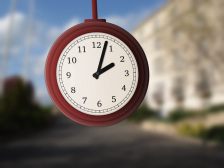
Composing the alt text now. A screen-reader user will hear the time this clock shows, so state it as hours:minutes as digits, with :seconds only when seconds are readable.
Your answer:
2:03
